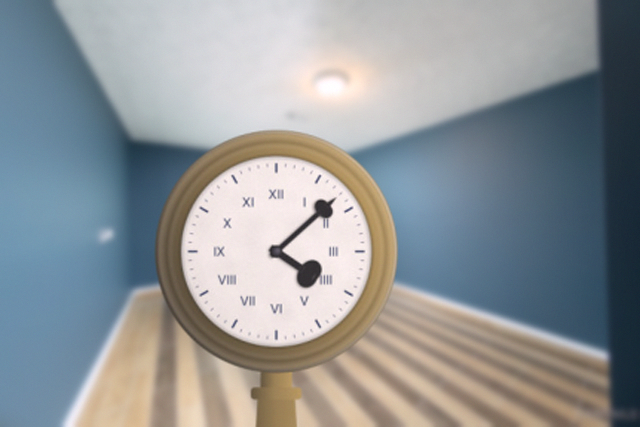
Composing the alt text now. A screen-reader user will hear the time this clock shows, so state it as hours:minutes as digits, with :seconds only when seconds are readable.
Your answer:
4:08
